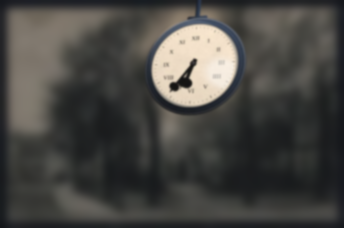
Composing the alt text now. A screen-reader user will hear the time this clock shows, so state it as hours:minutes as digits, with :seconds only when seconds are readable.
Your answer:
6:36
